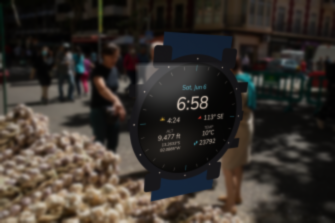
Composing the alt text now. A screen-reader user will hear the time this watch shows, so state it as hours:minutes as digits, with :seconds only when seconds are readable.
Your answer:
6:58
